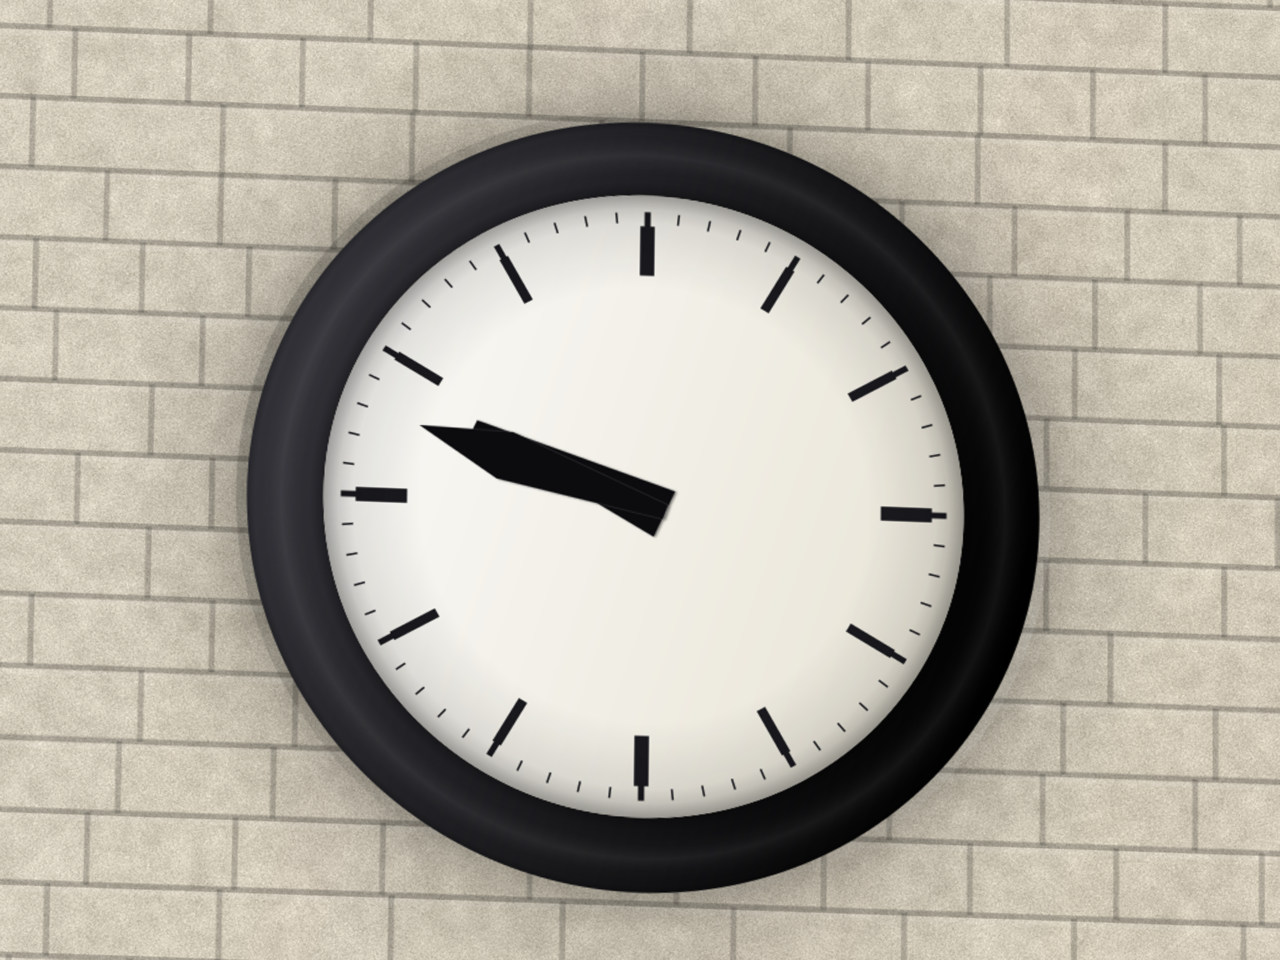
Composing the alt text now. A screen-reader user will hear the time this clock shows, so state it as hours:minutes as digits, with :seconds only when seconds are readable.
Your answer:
9:48
